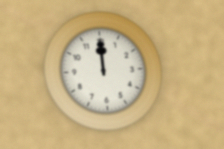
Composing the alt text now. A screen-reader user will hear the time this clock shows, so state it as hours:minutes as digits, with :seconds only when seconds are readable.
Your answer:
12:00
